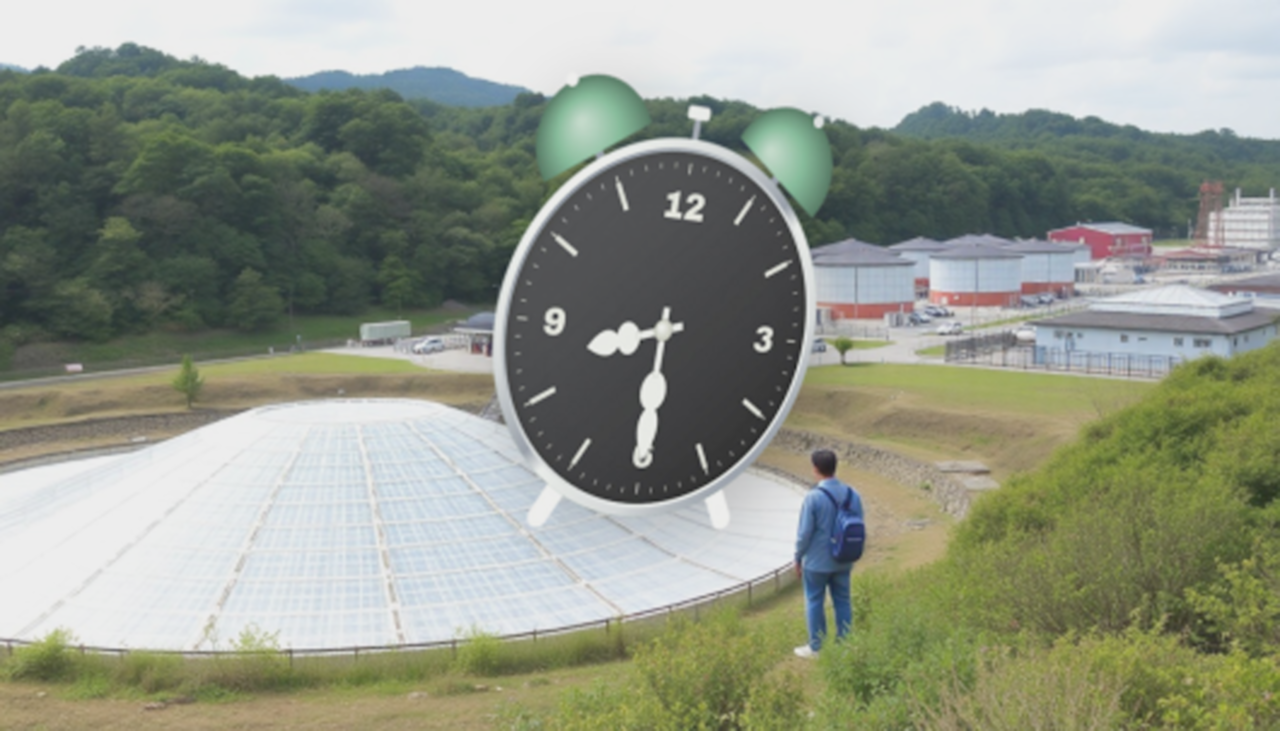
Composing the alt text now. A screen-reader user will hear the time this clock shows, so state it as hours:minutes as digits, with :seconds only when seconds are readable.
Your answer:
8:30
